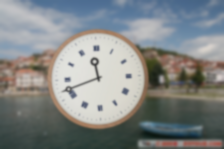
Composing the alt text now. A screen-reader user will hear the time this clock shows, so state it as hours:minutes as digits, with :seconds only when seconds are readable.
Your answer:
11:42
